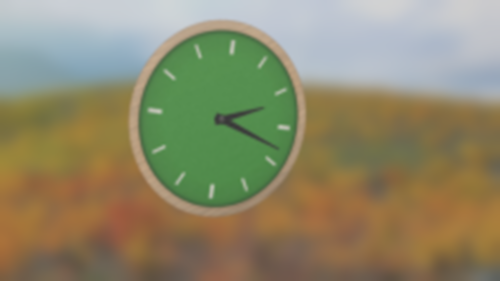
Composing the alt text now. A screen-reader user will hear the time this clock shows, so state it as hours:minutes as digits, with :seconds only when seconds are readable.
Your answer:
2:18
